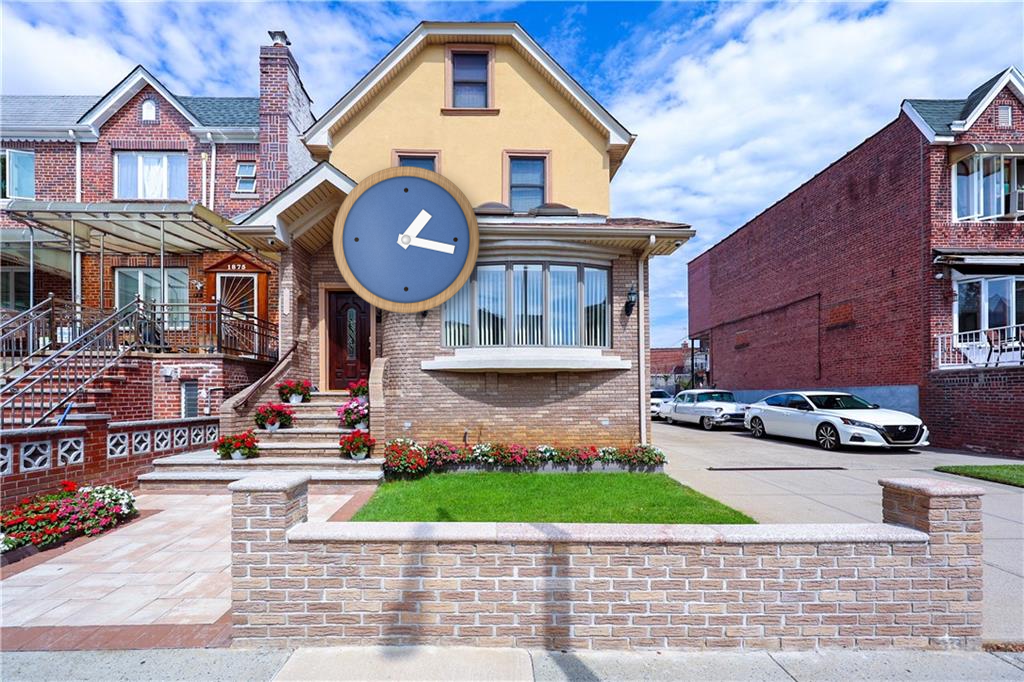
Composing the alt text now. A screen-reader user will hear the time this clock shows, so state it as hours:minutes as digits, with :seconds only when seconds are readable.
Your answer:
1:17
